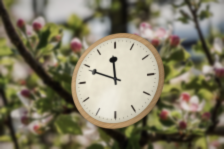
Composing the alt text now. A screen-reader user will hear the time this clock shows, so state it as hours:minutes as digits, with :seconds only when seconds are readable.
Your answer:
11:49
